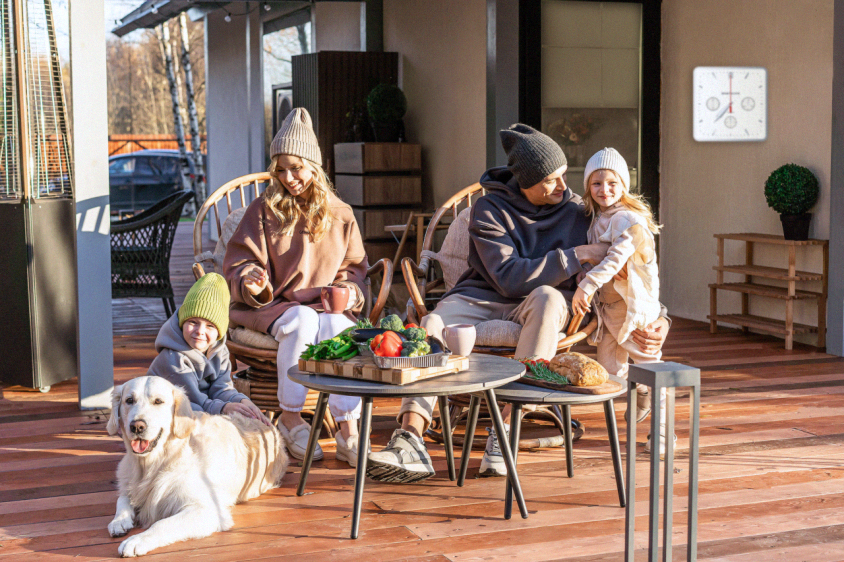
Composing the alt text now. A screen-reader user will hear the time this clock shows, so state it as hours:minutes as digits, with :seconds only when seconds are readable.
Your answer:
7:37
